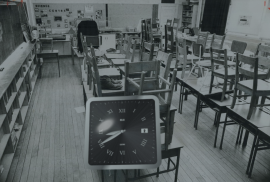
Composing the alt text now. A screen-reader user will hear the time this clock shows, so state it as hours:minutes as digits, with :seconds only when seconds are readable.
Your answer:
8:40
